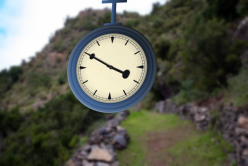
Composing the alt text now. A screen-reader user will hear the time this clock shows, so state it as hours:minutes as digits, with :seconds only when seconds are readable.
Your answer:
3:50
